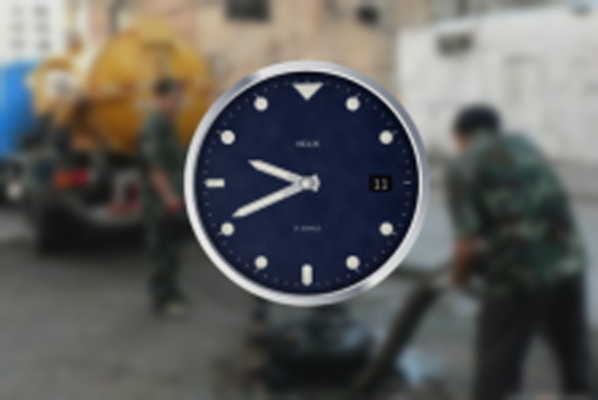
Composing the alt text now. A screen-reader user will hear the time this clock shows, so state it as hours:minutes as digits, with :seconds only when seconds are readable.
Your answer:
9:41
